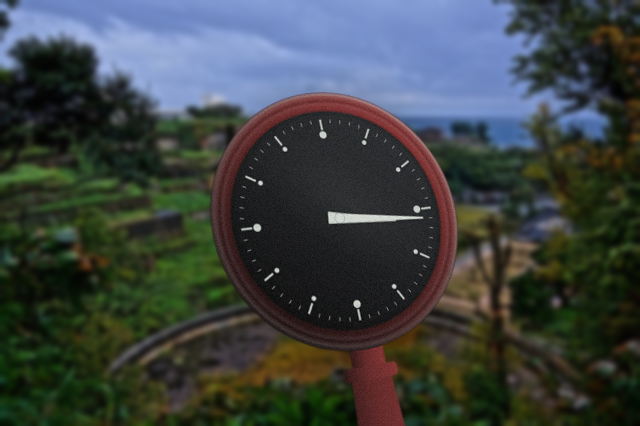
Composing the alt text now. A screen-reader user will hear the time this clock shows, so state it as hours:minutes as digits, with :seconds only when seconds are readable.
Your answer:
3:16
